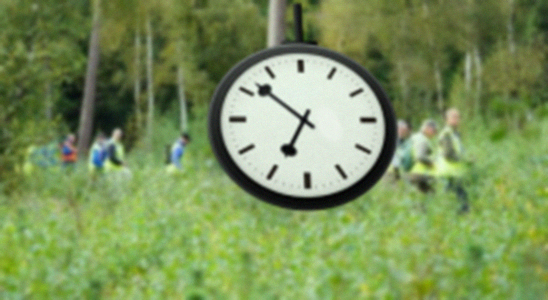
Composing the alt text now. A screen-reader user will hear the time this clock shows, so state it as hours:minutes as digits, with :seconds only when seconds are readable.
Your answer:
6:52
